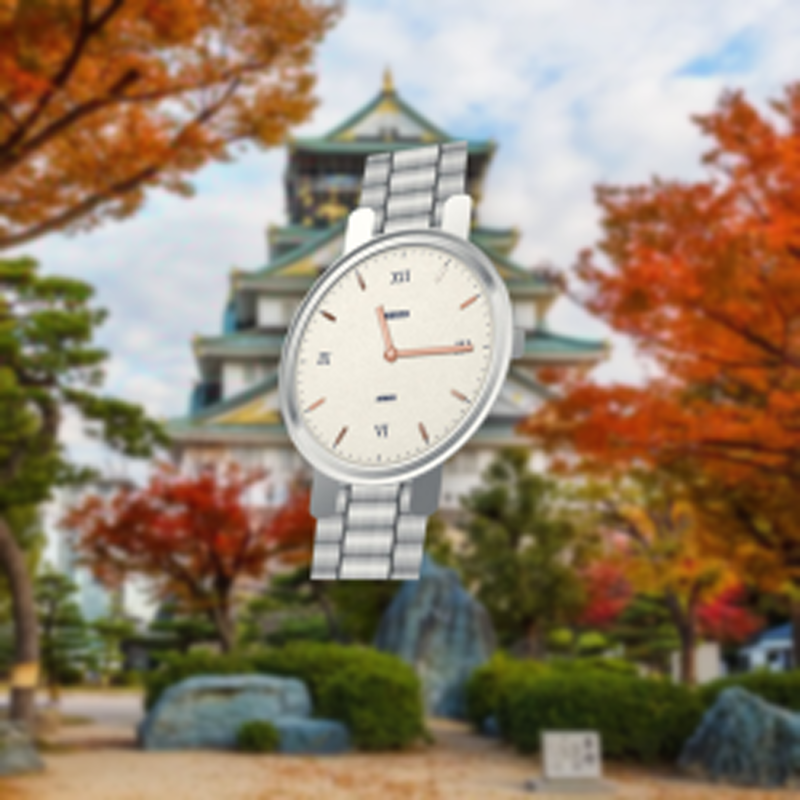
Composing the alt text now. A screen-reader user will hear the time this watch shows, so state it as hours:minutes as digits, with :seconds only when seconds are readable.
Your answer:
11:15
